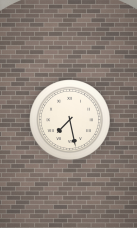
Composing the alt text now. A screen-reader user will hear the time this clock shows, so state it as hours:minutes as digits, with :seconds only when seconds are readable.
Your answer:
7:28
